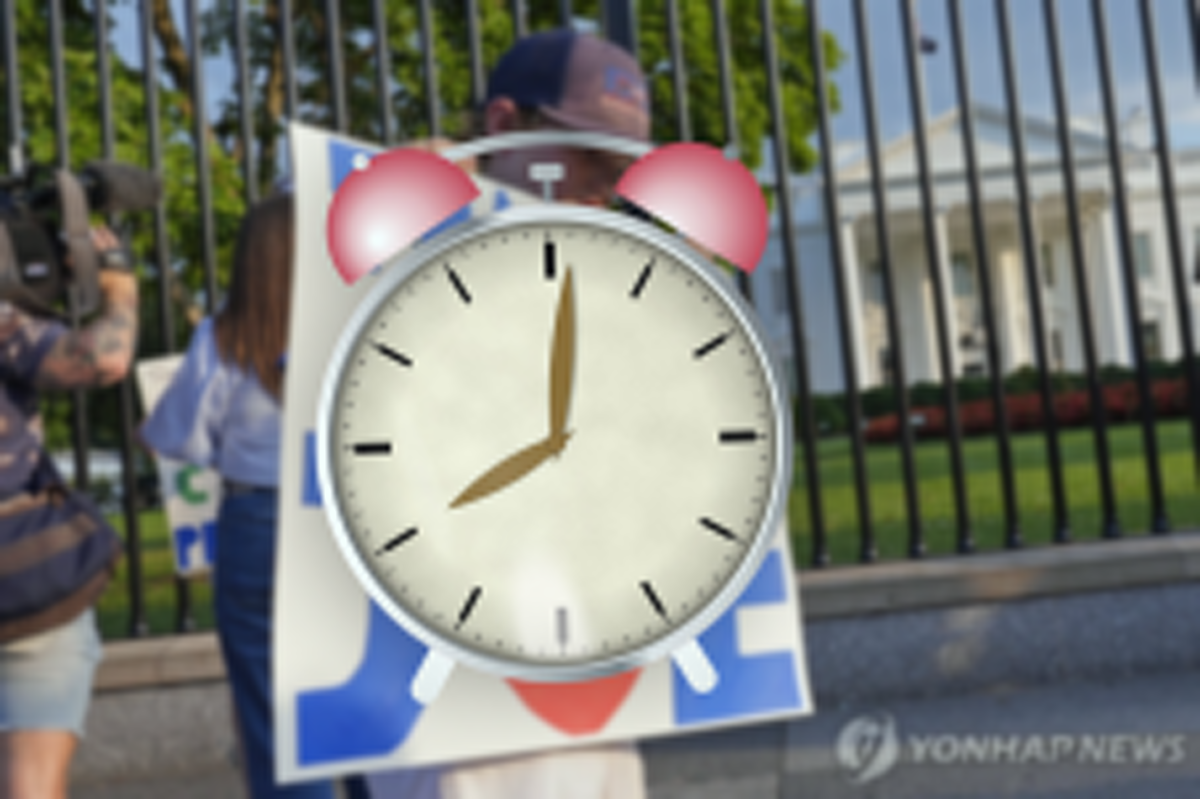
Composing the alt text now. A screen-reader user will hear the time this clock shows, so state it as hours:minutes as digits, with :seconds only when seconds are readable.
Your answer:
8:01
